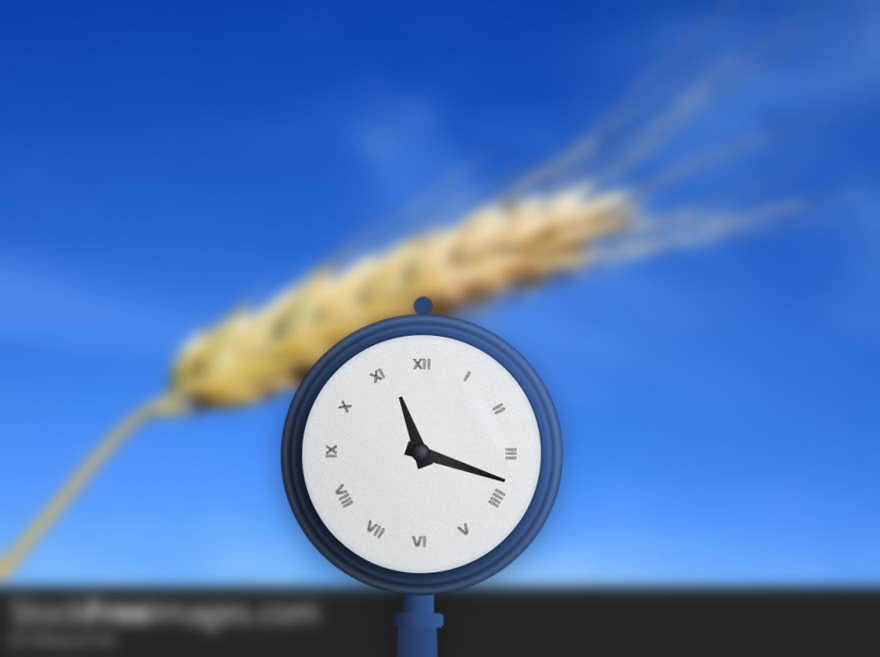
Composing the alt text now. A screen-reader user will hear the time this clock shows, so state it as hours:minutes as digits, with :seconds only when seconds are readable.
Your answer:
11:18
